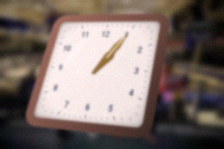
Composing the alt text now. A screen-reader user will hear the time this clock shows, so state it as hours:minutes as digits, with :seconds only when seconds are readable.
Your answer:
1:05
